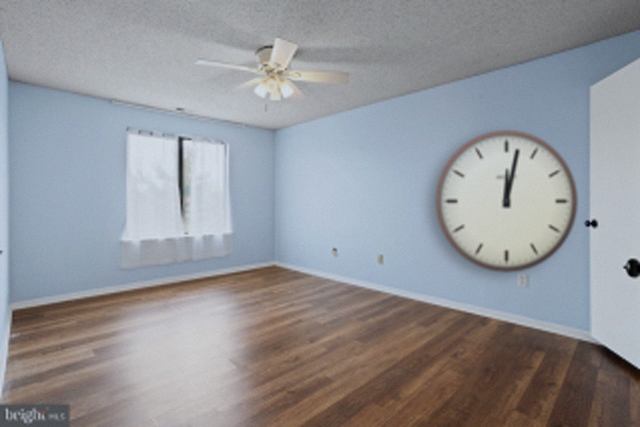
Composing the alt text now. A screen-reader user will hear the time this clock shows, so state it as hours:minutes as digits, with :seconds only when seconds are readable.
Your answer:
12:02
